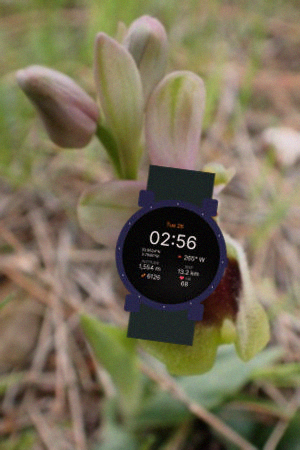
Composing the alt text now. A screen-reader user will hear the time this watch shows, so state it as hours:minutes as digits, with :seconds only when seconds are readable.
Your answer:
2:56
